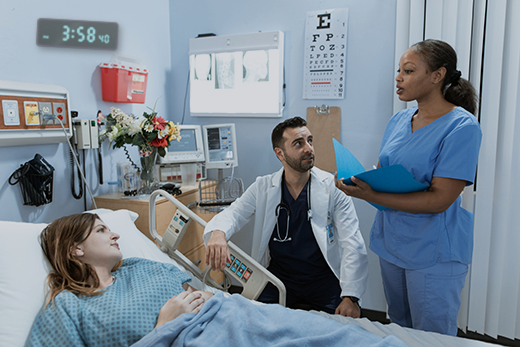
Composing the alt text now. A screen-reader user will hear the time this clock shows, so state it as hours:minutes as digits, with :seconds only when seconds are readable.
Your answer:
3:58
